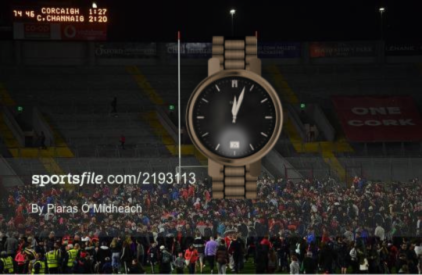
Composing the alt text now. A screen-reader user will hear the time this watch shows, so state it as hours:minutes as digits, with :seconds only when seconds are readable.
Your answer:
12:03
